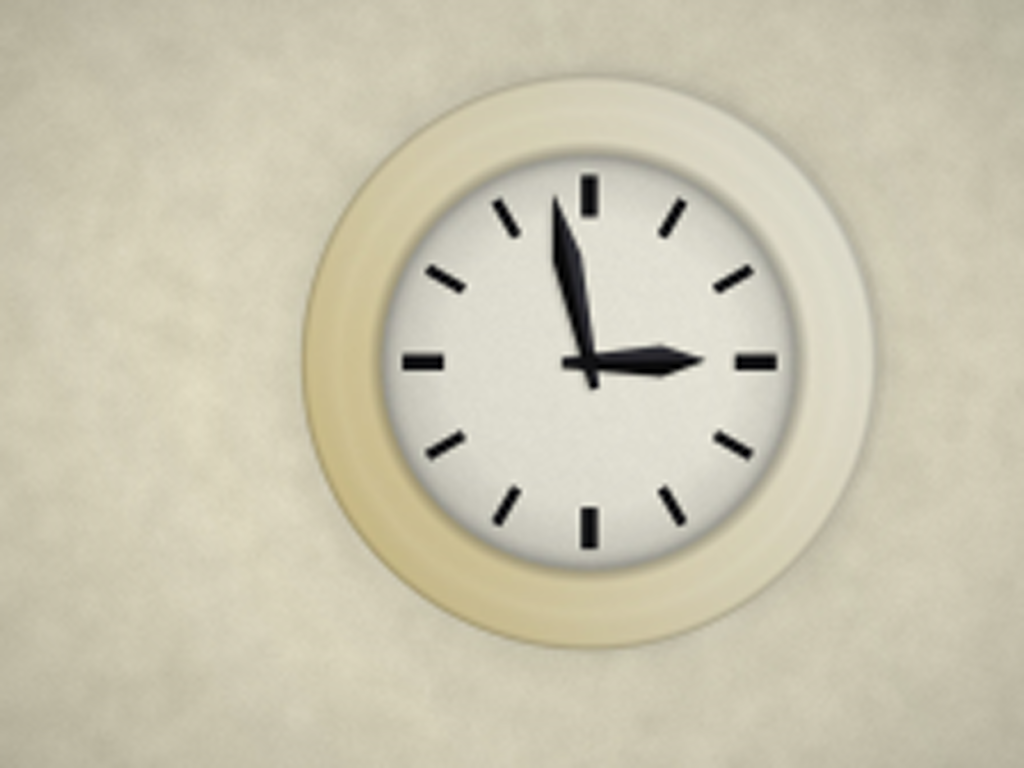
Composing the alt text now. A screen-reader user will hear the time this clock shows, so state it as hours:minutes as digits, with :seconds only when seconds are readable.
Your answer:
2:58
